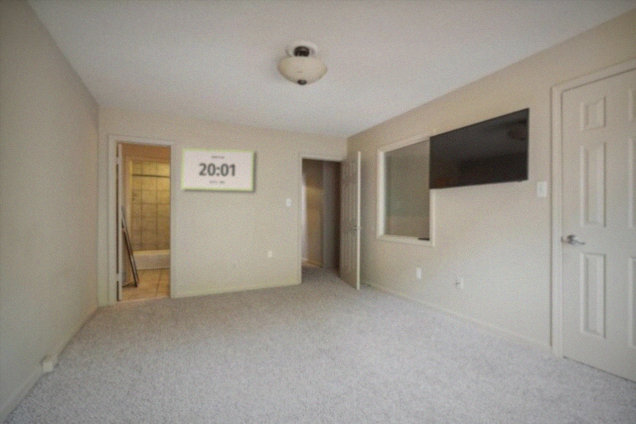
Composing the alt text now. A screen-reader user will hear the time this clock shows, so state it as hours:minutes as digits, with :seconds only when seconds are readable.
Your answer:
20:01
